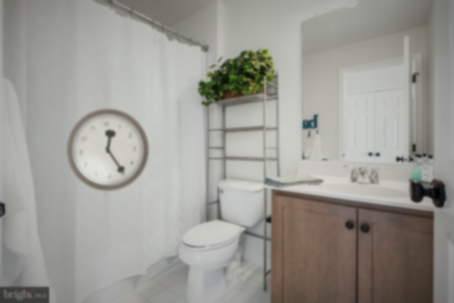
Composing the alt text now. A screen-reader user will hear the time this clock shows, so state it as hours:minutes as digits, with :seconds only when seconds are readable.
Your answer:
12:25
